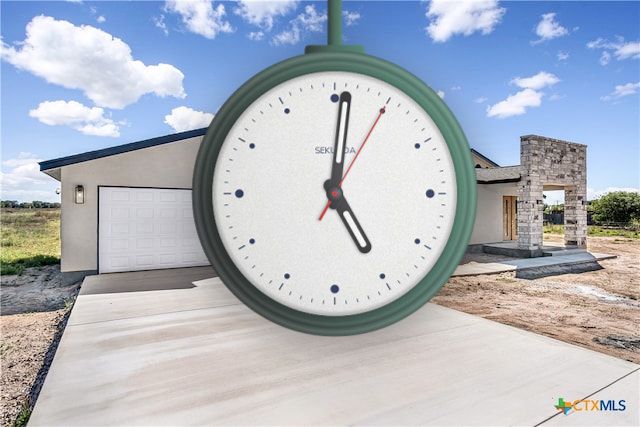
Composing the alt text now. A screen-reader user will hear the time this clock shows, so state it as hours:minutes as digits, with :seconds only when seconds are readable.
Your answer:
5:01:05
